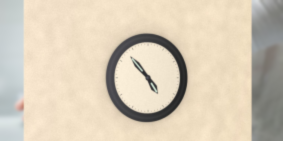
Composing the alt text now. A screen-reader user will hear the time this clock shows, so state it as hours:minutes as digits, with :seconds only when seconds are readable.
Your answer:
4:53
